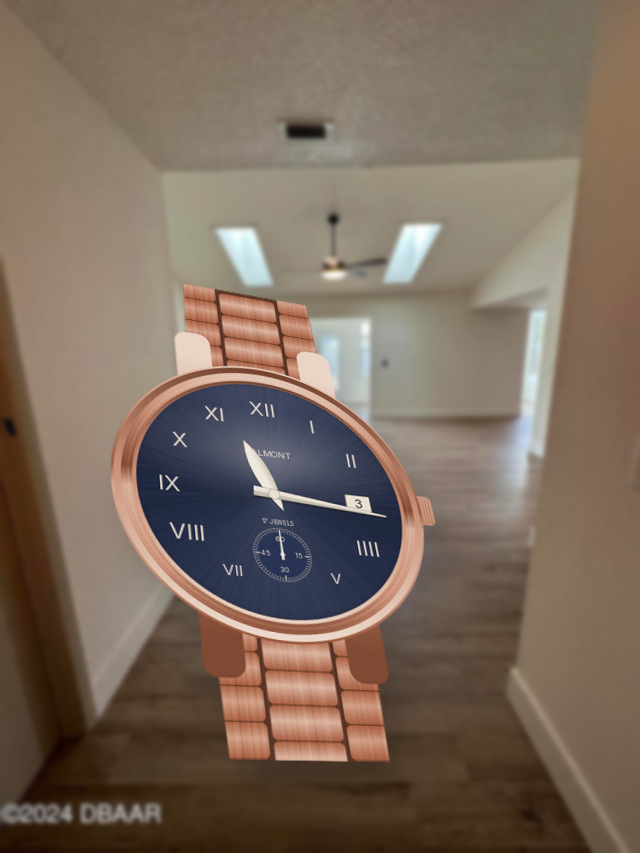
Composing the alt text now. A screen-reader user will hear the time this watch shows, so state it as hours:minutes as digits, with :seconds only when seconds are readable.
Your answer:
11:16
